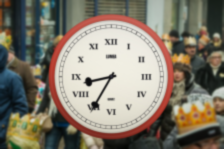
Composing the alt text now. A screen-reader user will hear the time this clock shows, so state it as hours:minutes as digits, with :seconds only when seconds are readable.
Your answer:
8:35
